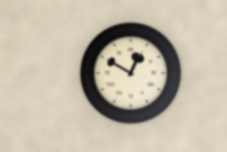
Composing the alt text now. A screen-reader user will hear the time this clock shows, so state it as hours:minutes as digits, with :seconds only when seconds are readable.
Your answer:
12:50
